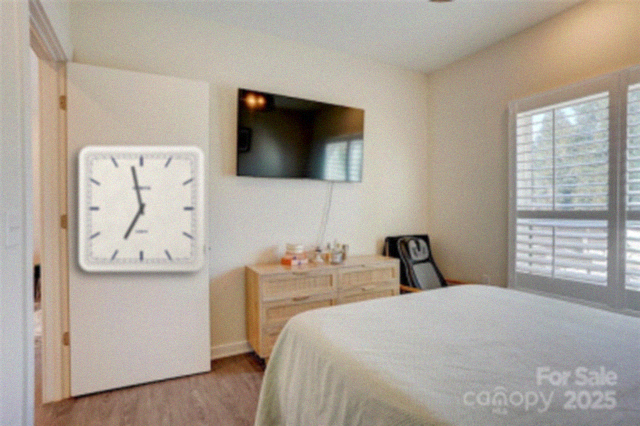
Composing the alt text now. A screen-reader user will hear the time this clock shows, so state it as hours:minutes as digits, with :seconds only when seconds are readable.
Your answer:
6:58
